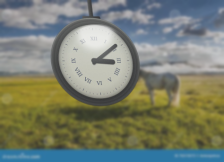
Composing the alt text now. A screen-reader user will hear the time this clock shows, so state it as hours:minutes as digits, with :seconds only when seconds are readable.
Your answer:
3:09
